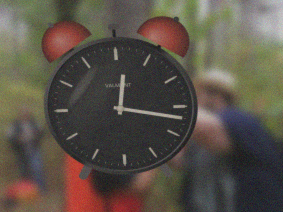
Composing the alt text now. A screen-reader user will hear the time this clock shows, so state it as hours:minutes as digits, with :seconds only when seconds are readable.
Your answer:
12:17
